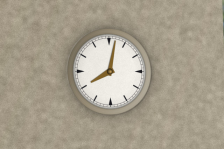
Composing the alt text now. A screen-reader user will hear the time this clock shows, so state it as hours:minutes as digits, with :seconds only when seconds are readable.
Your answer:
8:02
